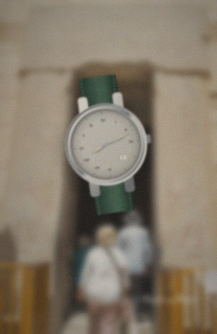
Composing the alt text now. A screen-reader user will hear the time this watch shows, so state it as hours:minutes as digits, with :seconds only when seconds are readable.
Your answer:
8:12
